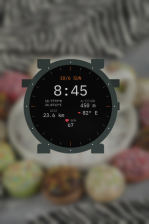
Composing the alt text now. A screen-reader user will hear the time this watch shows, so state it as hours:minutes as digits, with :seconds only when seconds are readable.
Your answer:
8:45
